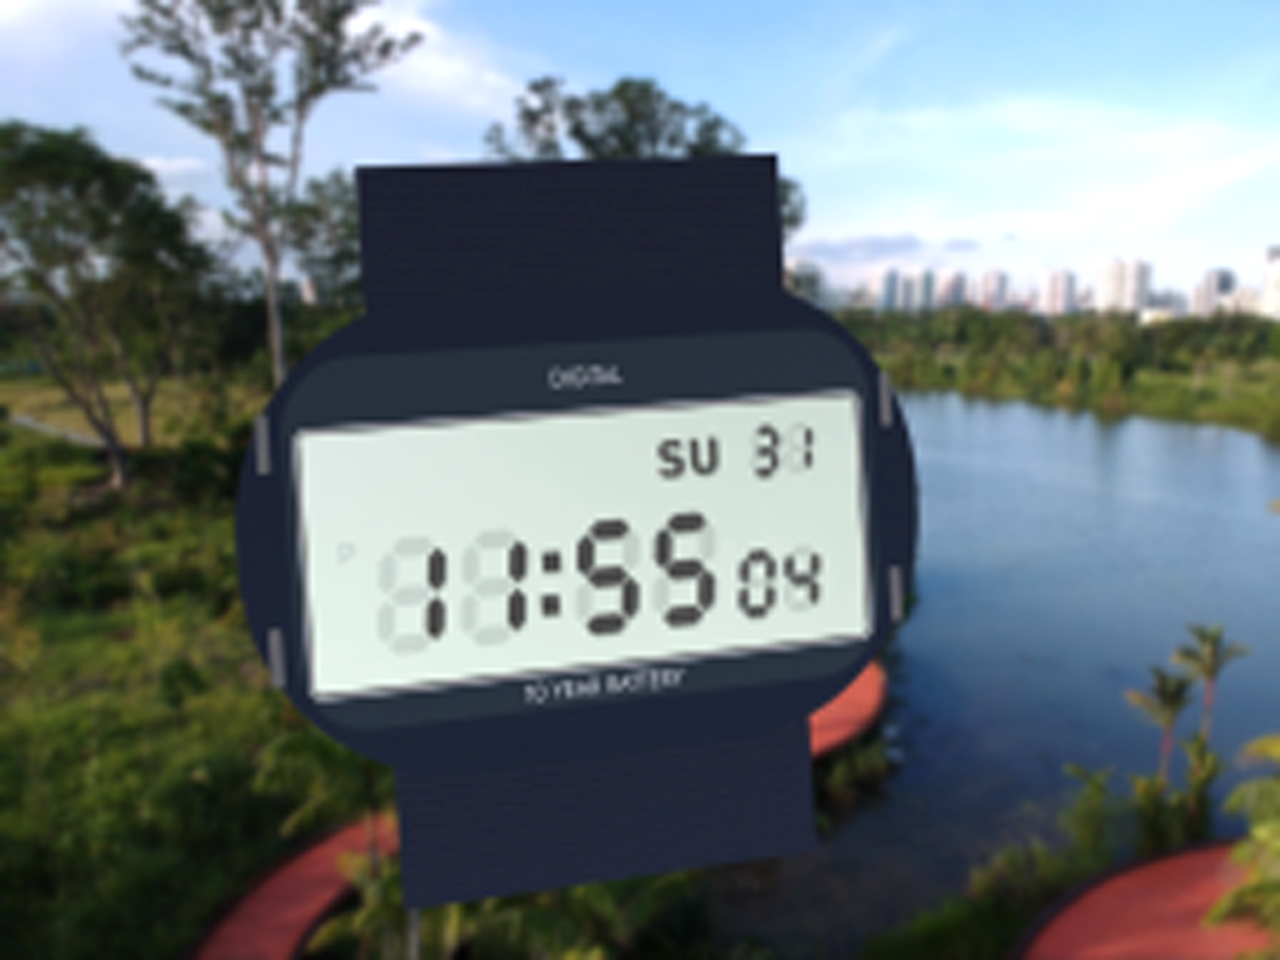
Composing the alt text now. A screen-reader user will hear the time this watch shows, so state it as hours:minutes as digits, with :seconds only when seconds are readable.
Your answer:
11:55:04
